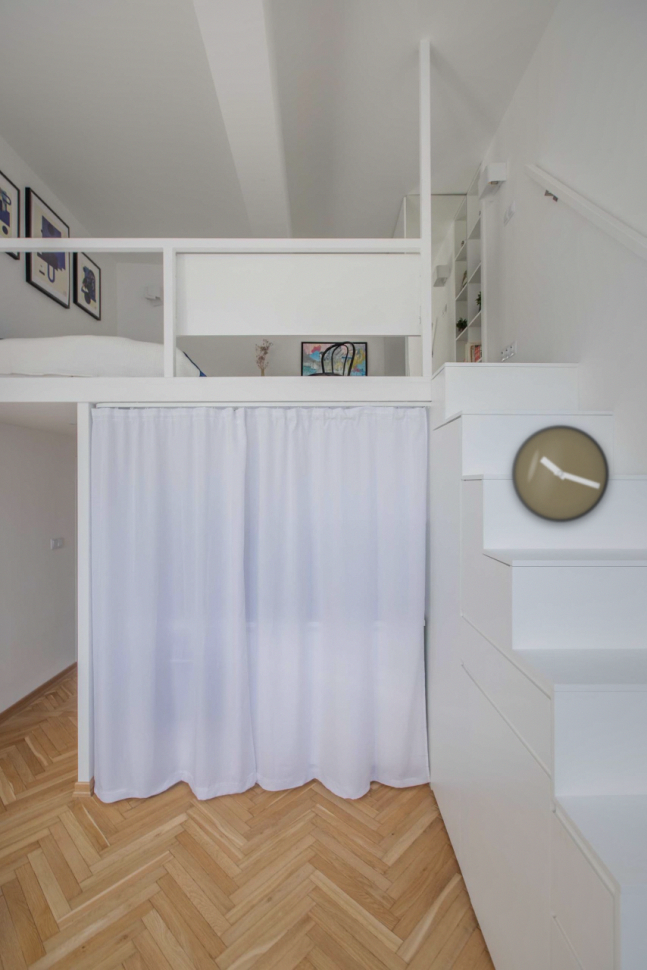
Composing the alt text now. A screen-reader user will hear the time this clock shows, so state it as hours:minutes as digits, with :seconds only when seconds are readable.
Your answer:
10:18
